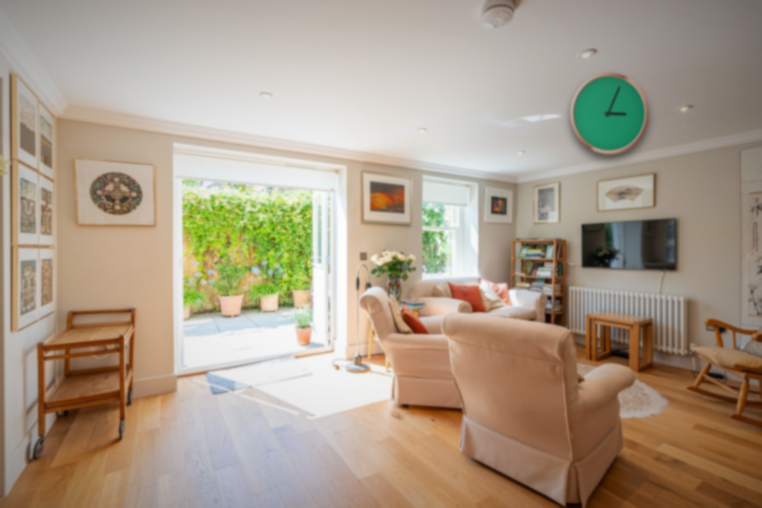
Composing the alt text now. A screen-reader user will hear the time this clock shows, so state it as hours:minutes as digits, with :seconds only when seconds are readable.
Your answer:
3:04
